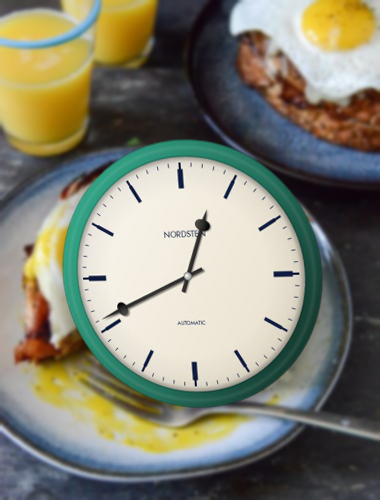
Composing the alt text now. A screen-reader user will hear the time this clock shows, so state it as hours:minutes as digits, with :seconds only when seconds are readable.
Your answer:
12:41
